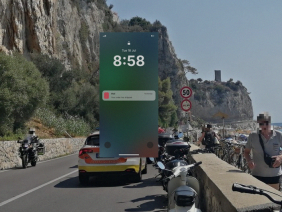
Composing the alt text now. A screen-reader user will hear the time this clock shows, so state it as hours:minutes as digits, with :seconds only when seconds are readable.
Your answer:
8:58
